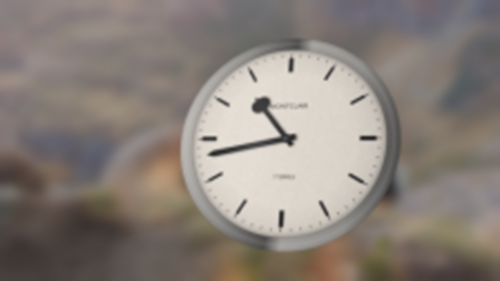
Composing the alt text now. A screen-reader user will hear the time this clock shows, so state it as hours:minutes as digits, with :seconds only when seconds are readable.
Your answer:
10:43
